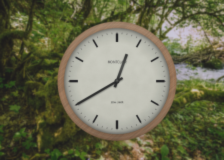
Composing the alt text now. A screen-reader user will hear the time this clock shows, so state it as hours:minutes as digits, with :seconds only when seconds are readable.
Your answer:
12:40
